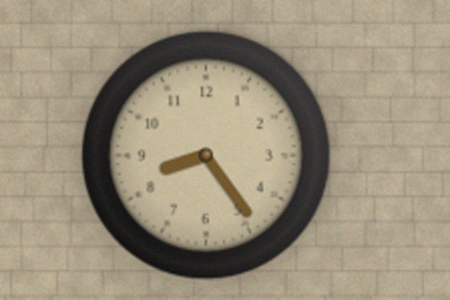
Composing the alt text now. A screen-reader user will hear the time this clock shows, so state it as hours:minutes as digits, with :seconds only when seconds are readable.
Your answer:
8:24
